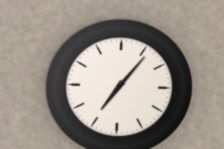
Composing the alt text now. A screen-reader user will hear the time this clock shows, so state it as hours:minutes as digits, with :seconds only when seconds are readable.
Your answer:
7:06
